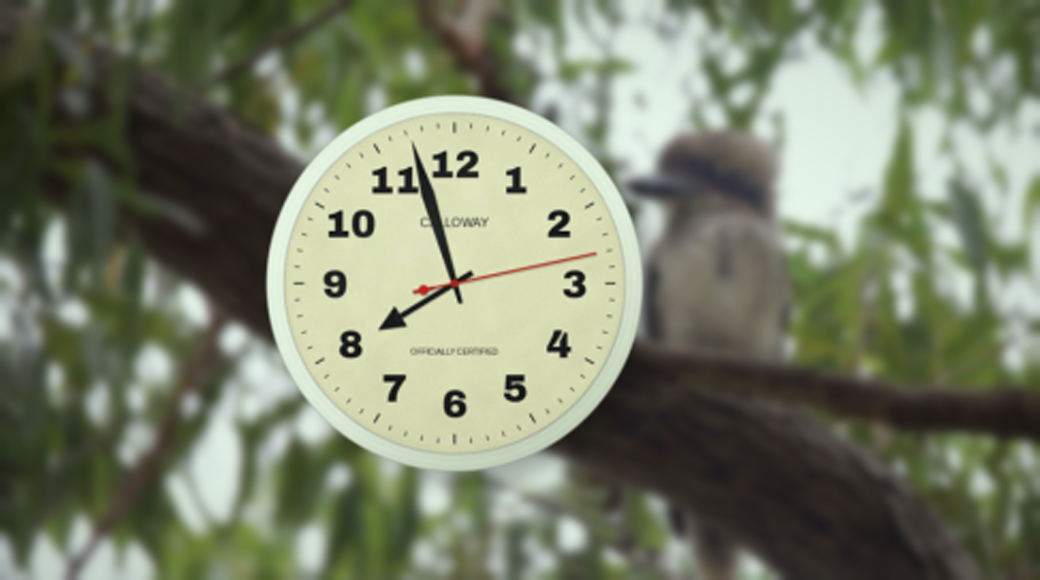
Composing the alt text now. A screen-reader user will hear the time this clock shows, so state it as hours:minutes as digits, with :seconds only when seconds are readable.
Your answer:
7:57:13
